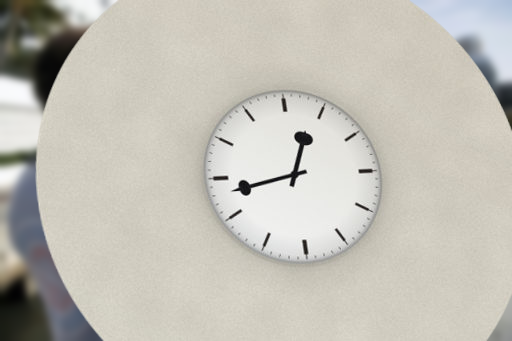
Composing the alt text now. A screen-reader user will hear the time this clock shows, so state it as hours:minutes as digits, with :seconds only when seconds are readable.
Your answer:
12:43
